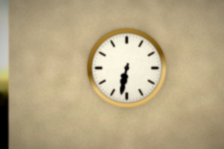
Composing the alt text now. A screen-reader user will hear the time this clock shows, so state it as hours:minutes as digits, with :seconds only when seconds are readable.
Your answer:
6:32
